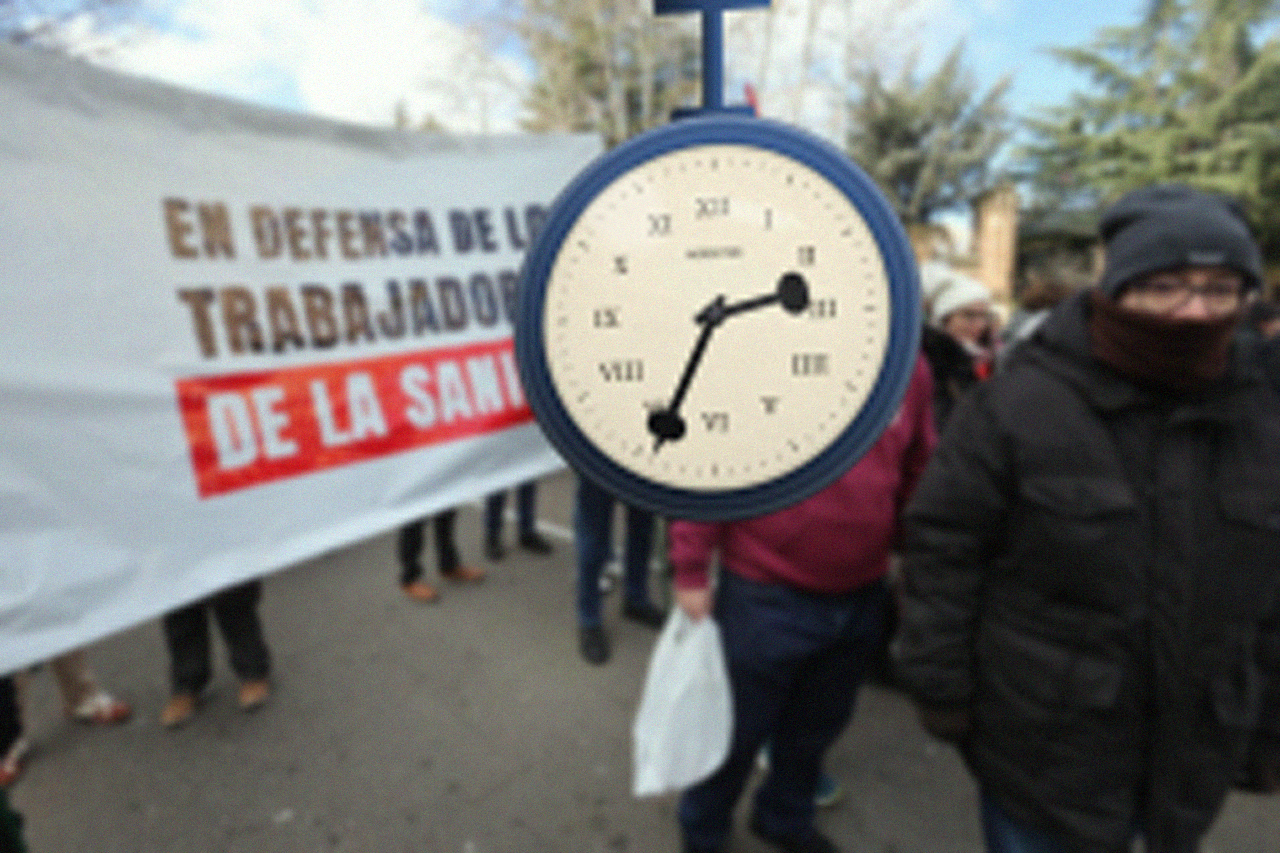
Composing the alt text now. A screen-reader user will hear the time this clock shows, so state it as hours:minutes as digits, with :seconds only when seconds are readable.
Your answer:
2:34
